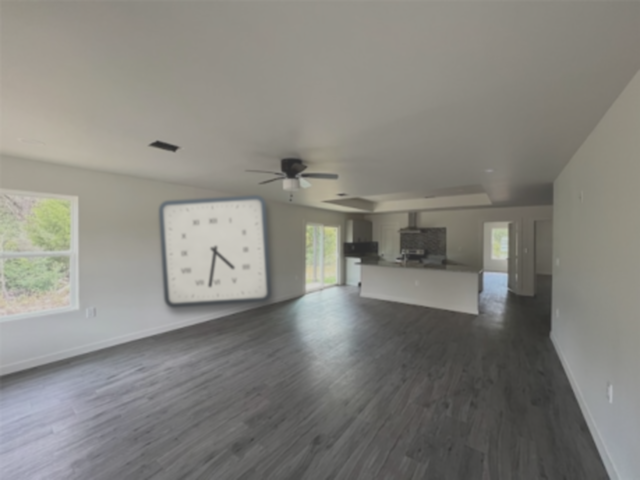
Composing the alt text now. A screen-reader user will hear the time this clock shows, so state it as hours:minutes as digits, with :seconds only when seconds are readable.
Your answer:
4:32
